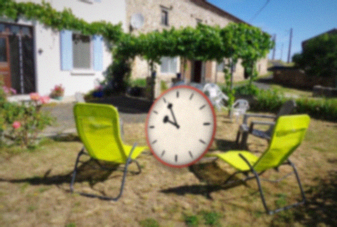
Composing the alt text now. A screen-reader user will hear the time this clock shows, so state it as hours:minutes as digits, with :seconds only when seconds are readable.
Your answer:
9:56
